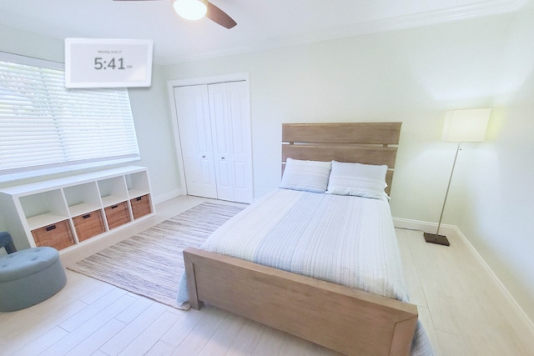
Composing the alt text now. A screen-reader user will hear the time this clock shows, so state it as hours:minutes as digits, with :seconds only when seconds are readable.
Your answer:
5:41
